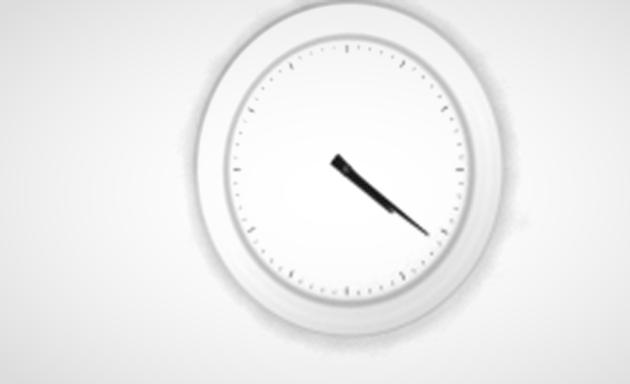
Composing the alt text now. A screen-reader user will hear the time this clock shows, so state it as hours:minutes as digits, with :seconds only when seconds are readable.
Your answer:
4:21
